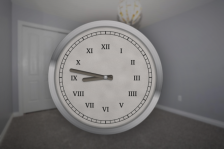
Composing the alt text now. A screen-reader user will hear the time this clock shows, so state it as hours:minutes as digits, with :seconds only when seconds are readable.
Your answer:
8:47
